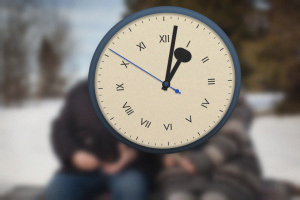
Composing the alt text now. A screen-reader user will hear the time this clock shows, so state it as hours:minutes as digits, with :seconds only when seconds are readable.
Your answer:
1:01:51
